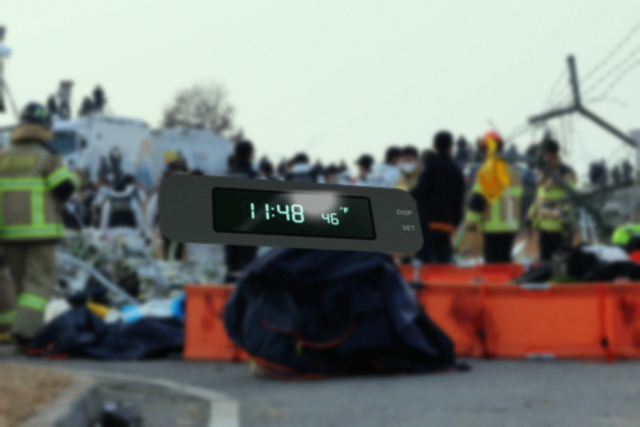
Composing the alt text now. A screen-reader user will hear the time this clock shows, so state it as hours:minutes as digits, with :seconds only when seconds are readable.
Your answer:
11:48
